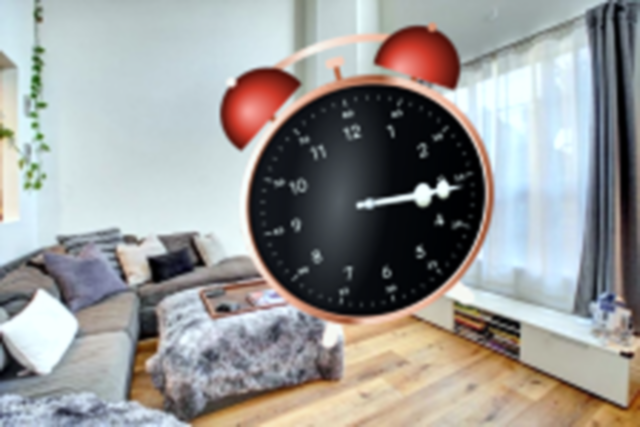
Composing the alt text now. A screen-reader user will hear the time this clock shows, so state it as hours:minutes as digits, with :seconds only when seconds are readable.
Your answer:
3:16
